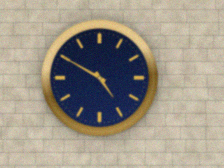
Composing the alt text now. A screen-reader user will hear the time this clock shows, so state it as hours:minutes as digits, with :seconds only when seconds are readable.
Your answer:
4:50
